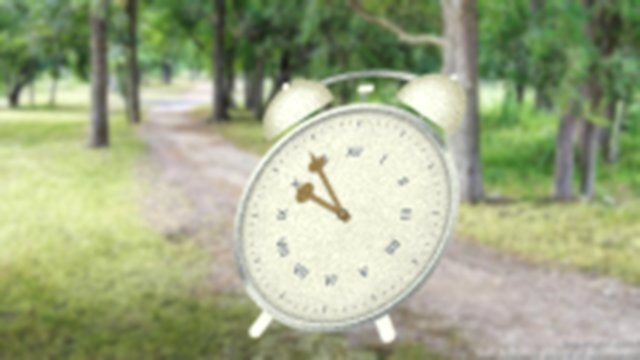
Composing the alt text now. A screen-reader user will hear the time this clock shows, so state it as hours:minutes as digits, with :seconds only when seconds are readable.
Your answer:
9:54
